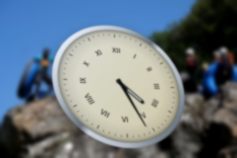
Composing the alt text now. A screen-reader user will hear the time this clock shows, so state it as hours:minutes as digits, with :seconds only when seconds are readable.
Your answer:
4:26
